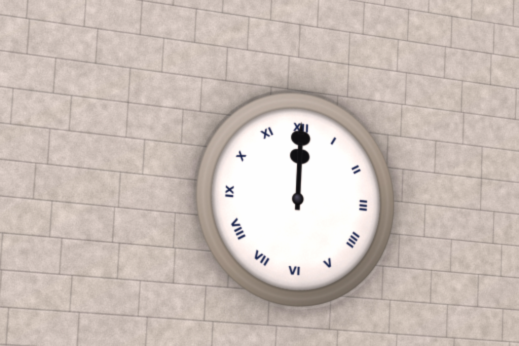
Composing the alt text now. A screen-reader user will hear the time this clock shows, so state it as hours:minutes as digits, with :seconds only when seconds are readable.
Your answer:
12:00
